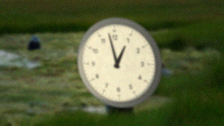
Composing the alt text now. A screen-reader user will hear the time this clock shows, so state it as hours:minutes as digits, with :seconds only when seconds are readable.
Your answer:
12:58
